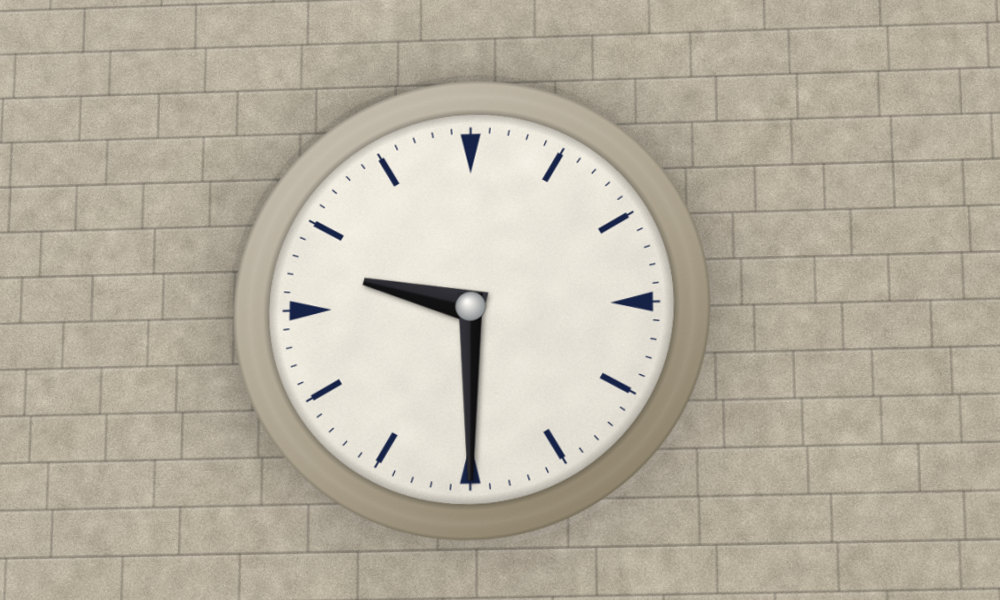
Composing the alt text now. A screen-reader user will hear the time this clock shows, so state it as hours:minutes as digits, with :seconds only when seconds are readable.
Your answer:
9:30
